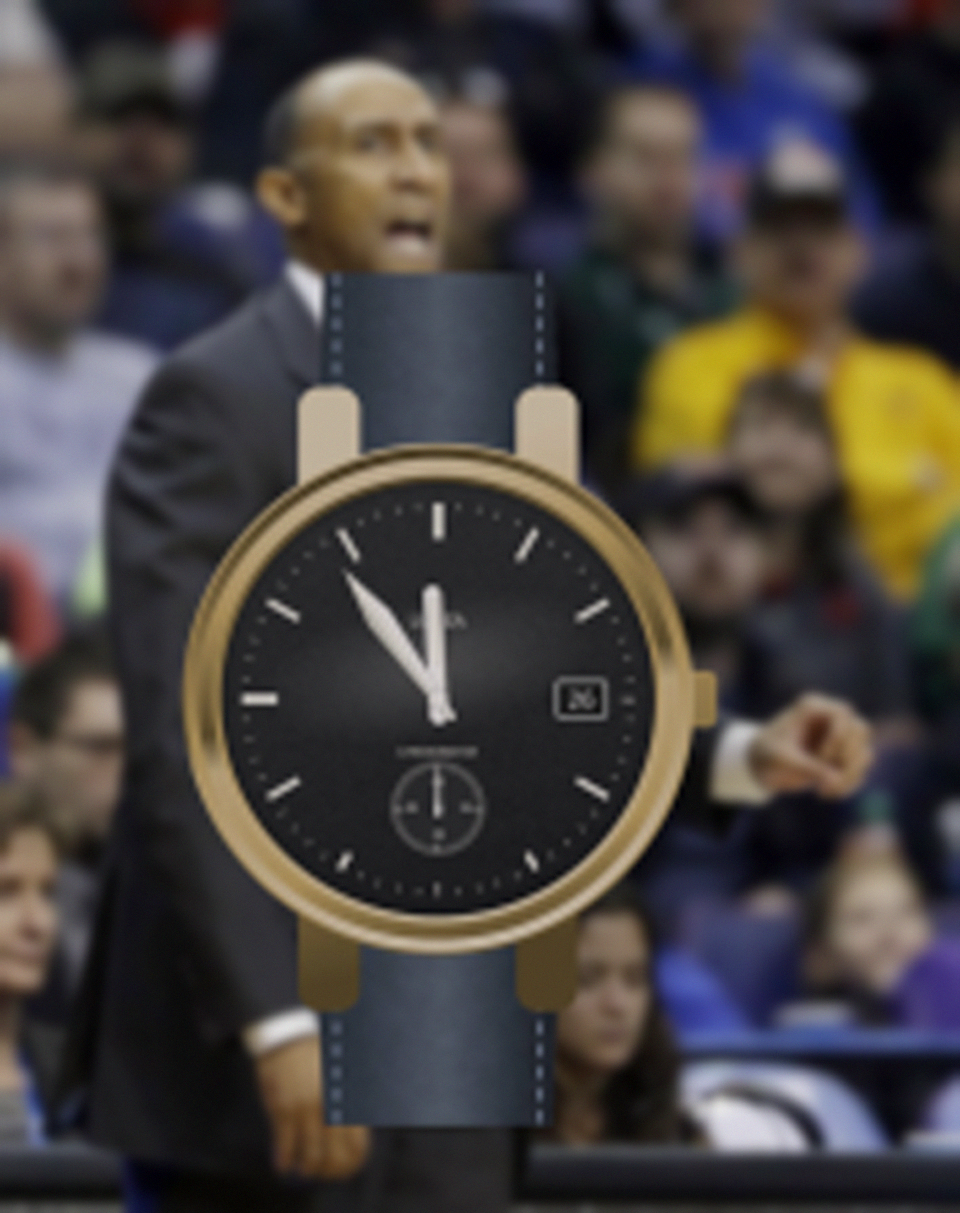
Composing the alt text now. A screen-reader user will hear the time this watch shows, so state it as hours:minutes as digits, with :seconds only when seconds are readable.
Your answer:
11:54
